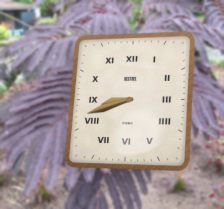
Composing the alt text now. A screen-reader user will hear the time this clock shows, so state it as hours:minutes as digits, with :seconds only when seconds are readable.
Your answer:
8:42
